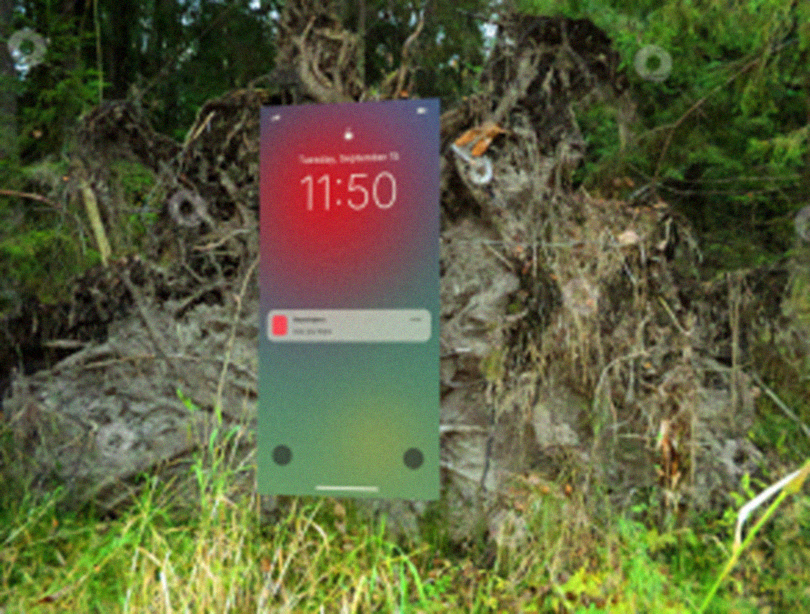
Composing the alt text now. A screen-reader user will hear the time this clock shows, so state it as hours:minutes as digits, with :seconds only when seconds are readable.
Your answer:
11:50
